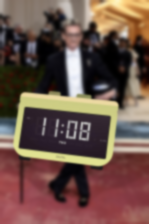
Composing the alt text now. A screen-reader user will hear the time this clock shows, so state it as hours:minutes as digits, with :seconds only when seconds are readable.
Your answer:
11:08
